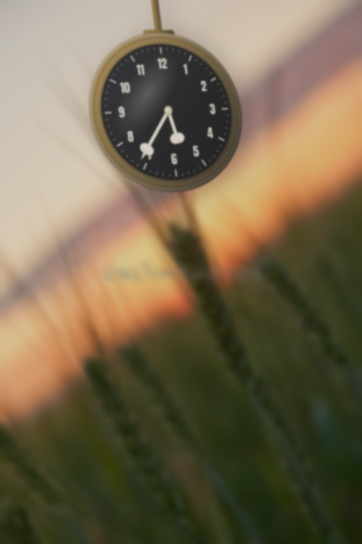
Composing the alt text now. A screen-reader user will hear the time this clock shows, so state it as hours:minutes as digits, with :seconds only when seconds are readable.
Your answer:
5:36
